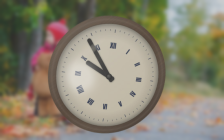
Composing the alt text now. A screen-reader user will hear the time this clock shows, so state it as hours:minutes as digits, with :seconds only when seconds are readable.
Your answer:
9:54
